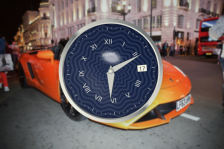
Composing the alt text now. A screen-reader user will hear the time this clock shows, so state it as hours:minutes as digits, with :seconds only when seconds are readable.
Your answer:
6:11
